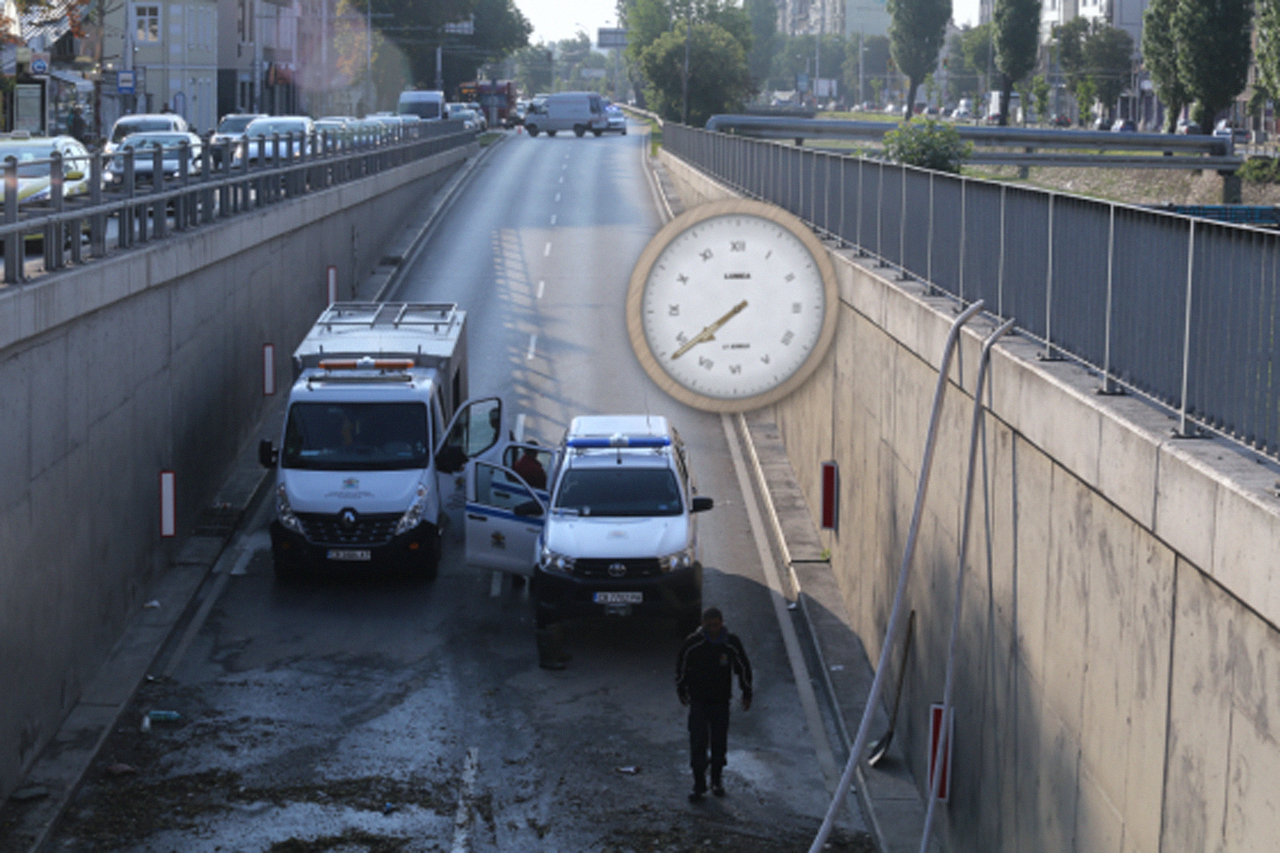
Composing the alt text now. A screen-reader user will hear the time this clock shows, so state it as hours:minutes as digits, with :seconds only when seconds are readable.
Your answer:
7:39
